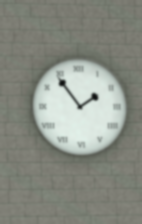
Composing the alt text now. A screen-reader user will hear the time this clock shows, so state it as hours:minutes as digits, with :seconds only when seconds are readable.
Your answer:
1:54
